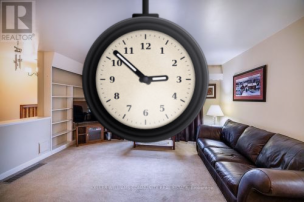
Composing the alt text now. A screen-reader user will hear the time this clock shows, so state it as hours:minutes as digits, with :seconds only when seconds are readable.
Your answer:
2:52
